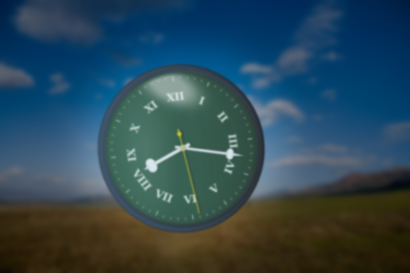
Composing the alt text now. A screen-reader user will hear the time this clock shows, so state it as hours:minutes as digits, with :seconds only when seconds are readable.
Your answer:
8:17:29
